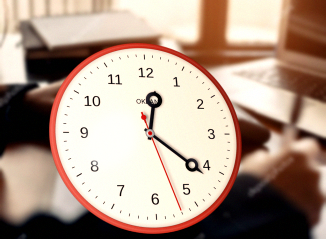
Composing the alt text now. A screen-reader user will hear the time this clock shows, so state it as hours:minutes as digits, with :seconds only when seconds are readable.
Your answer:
12:21:27
